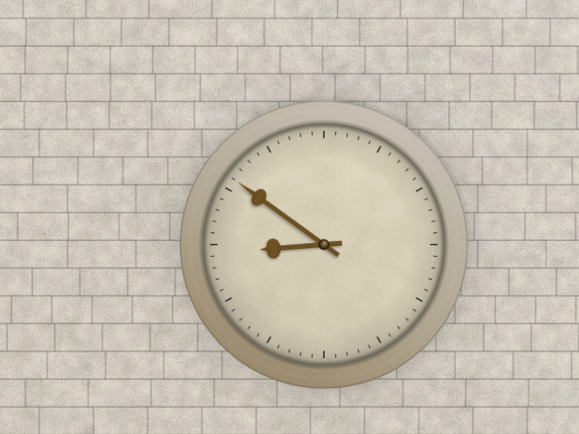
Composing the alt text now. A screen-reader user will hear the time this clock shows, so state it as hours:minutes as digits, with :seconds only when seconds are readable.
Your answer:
8:51
